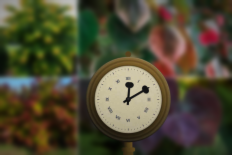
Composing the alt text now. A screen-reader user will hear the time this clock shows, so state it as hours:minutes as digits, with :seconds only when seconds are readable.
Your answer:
12:10
